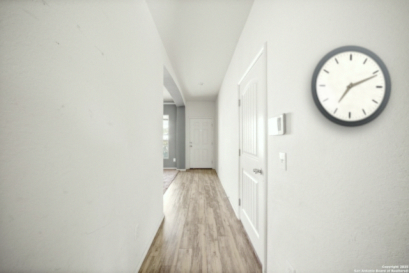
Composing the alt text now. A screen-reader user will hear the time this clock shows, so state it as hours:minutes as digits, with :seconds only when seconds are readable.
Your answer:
7:11
